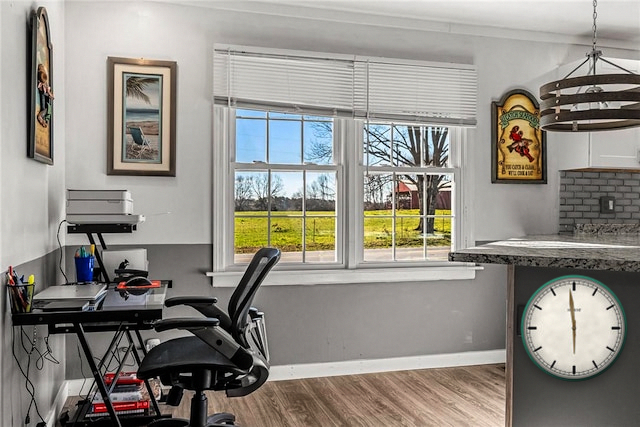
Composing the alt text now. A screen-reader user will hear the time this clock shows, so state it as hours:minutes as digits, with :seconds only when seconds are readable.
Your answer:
5:59
